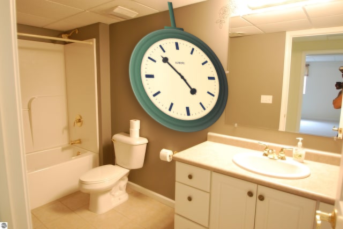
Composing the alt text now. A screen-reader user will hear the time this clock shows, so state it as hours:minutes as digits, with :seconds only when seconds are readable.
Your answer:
4:53
